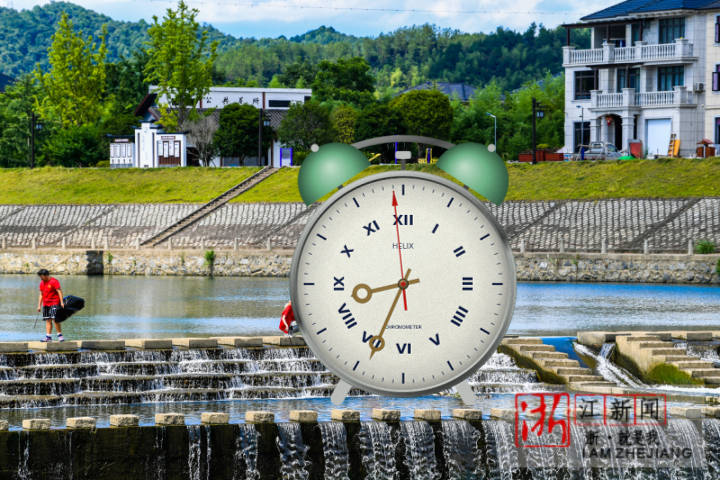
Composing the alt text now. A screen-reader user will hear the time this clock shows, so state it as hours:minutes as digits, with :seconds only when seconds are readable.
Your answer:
8:33:59
